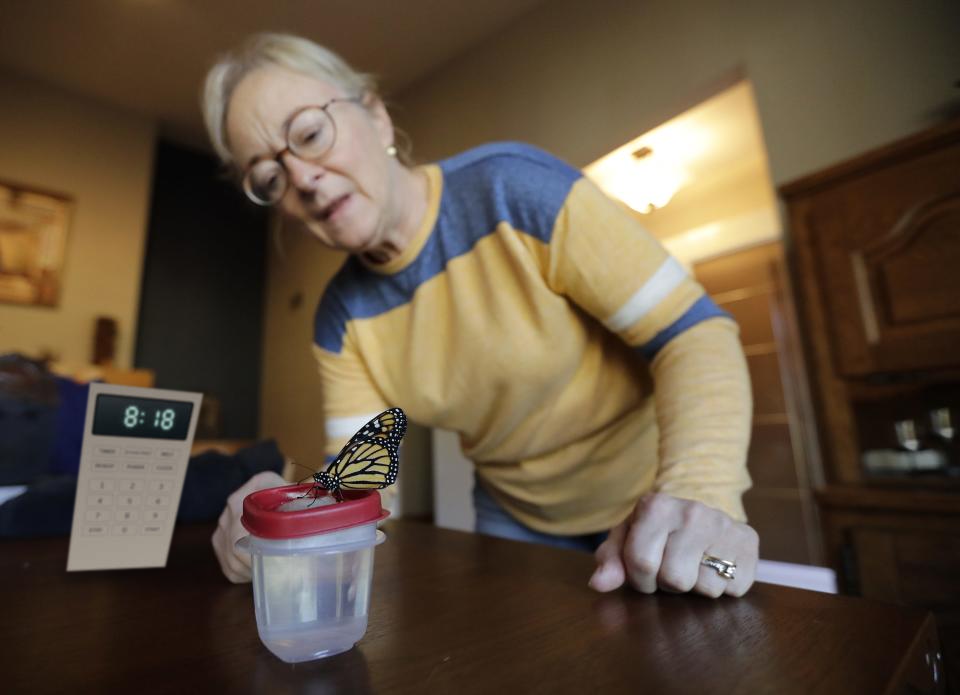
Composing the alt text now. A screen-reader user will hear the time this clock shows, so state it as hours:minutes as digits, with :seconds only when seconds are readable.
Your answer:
8:18
